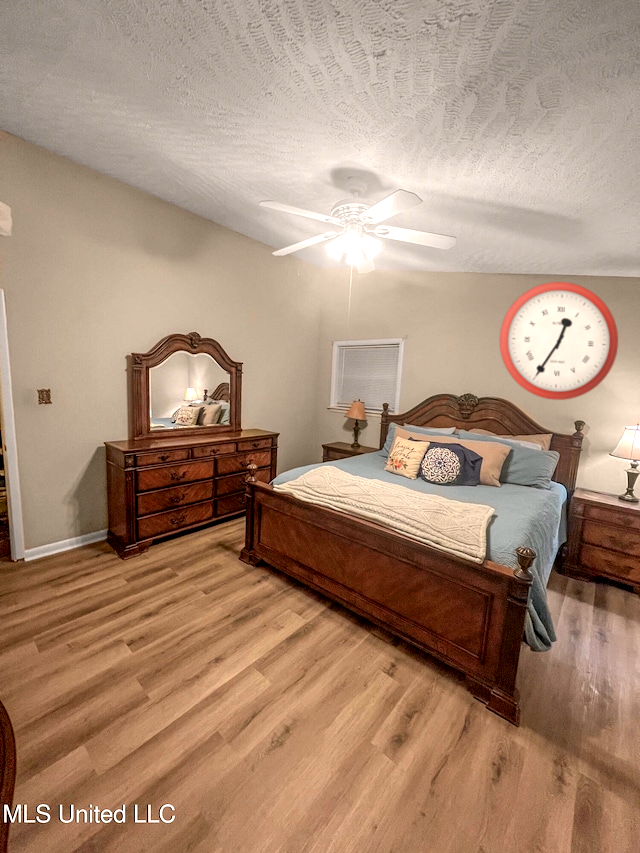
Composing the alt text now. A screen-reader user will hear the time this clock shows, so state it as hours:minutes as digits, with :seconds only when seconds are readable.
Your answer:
12:35
